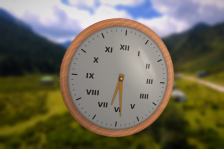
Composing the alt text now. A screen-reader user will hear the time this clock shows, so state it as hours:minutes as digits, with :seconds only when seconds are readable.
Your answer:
6:29
